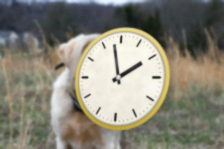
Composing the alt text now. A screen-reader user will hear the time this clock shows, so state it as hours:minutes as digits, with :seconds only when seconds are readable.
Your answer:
1:58
